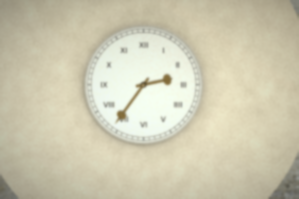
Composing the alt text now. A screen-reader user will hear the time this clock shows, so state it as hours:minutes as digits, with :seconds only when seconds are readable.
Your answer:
2:36
